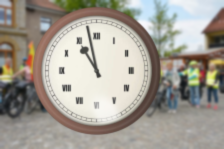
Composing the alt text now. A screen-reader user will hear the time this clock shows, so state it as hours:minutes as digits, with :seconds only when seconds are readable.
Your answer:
10:58
